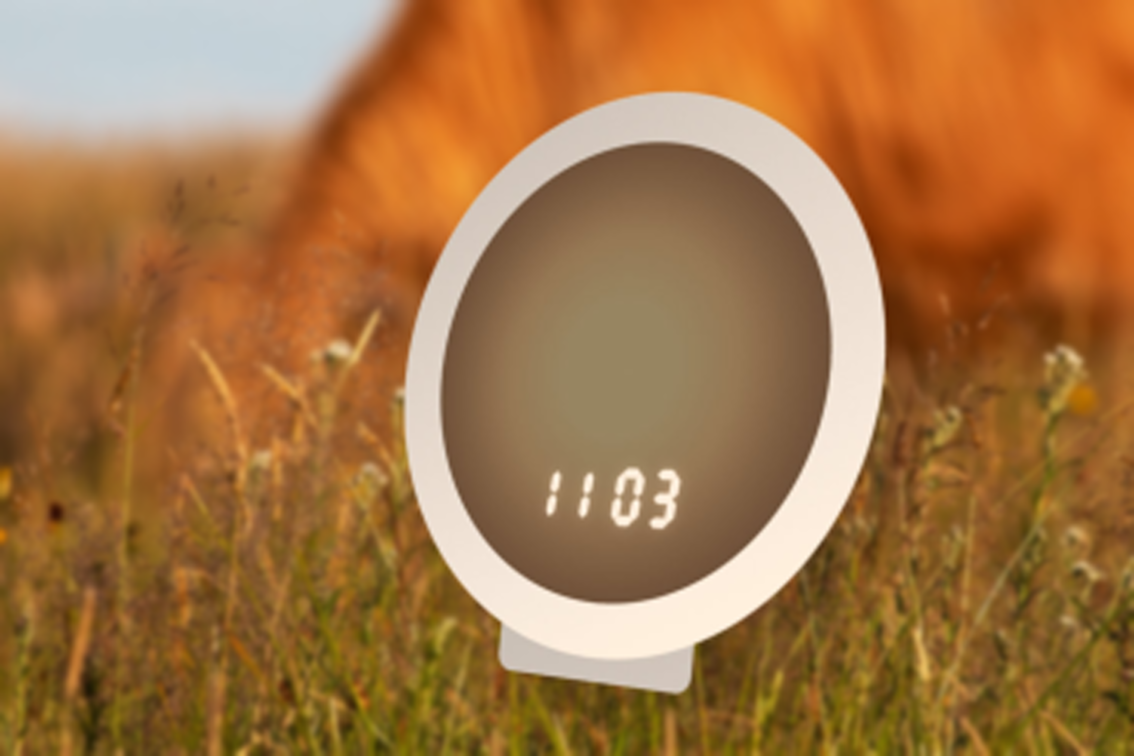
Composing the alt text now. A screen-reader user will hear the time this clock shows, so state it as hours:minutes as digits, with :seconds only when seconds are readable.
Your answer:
11:03
